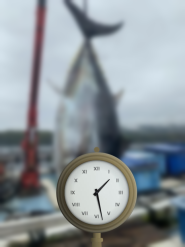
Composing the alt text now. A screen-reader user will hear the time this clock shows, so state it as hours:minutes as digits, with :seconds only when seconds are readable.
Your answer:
1:28
